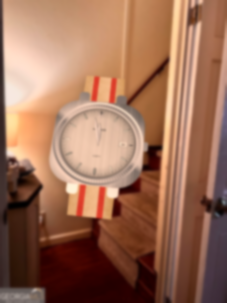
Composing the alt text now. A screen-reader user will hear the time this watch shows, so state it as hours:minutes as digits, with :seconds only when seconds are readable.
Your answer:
11:58
